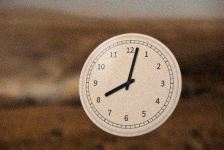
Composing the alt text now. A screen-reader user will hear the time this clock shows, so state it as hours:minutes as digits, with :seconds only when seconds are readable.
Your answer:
8:02
